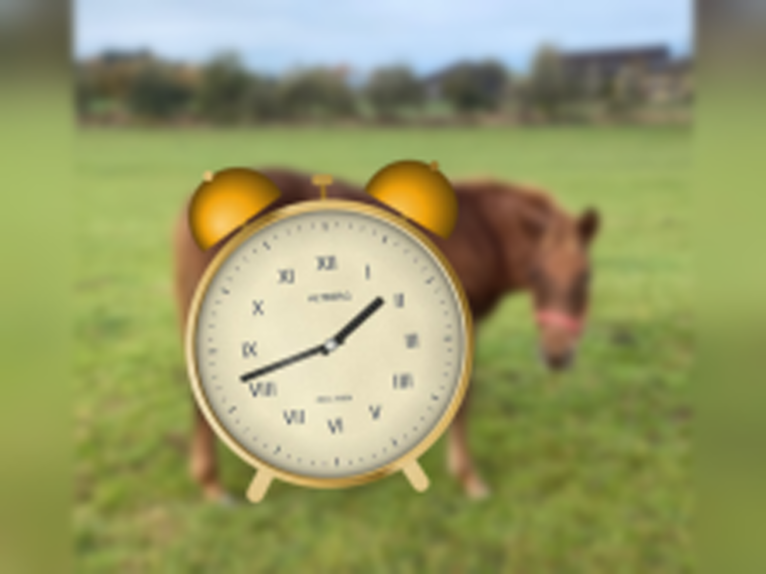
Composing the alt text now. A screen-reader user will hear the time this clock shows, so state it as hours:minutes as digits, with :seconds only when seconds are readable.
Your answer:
1:42
